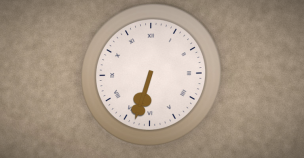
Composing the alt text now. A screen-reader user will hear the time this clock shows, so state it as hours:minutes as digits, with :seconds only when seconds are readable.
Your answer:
6:33
